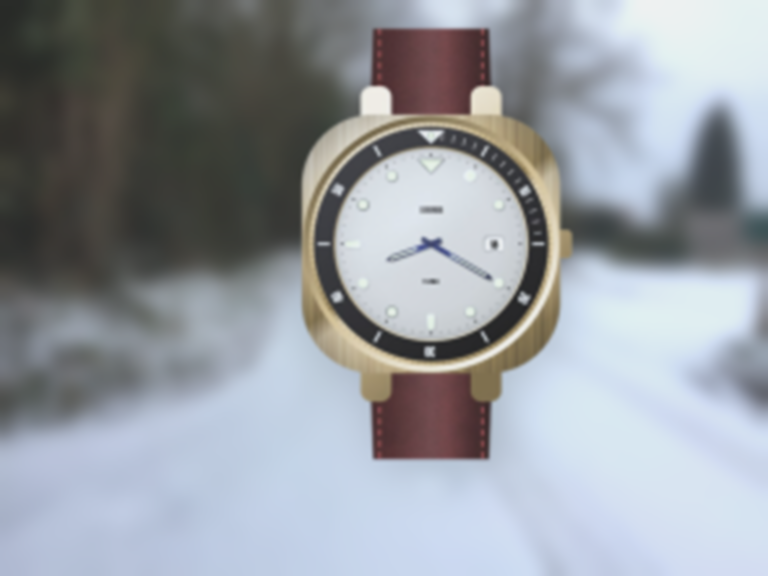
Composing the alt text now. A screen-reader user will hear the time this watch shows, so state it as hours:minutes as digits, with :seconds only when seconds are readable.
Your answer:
8:20
